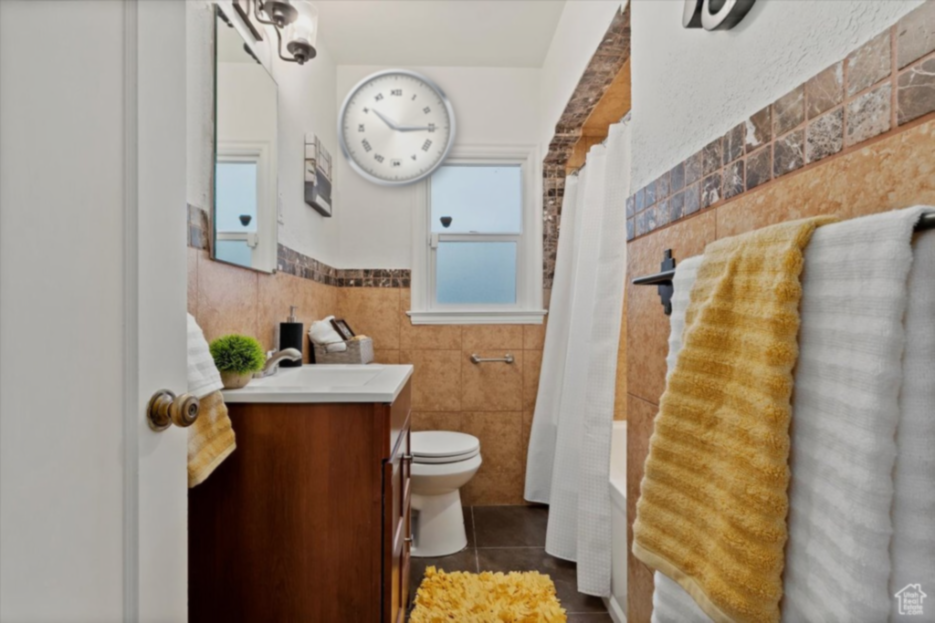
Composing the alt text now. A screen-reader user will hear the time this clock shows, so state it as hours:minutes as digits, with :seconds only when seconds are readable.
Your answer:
10:15
